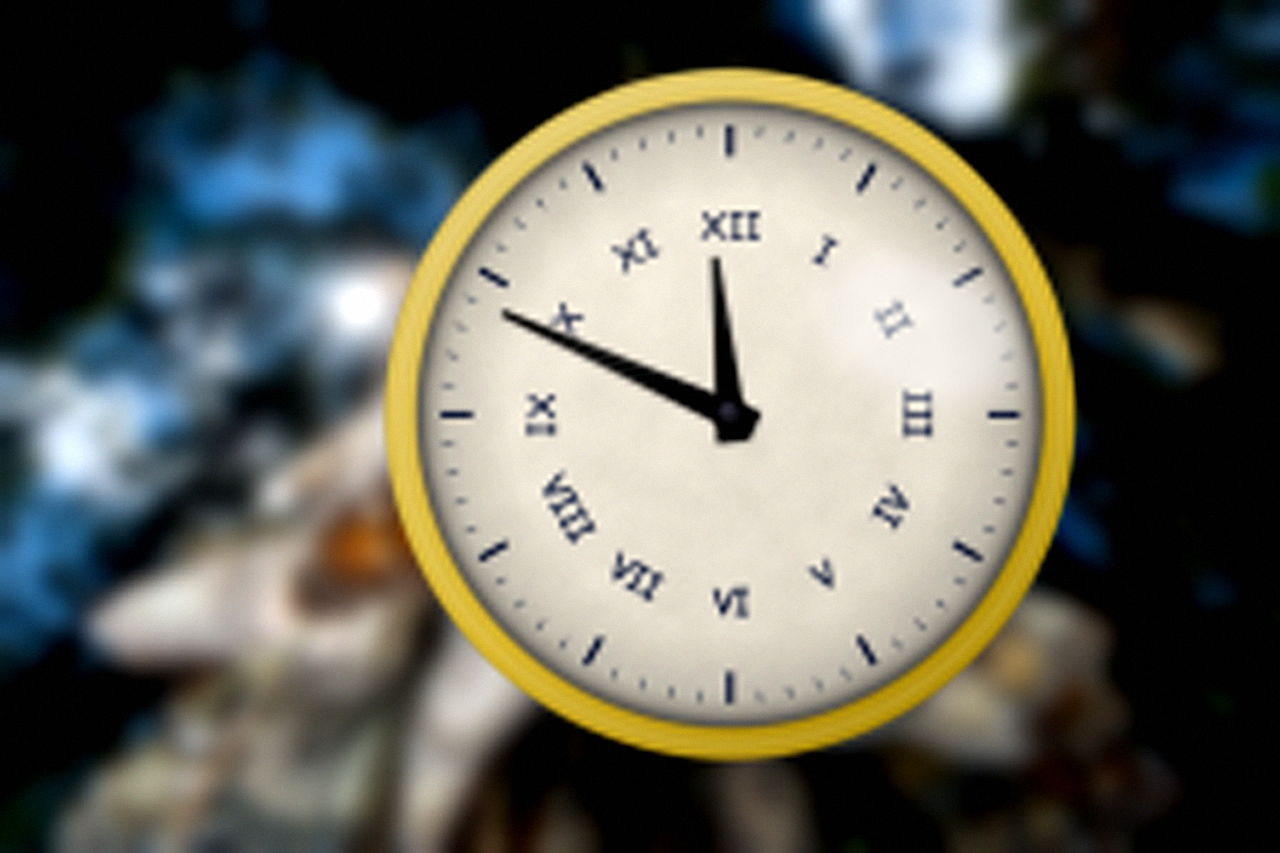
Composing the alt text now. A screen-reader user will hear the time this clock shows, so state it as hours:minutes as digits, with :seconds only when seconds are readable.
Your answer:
11:49
